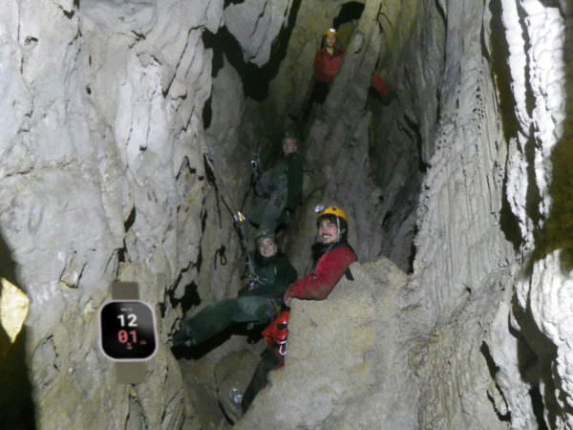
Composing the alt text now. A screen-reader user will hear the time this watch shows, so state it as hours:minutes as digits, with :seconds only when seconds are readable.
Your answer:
12:01
